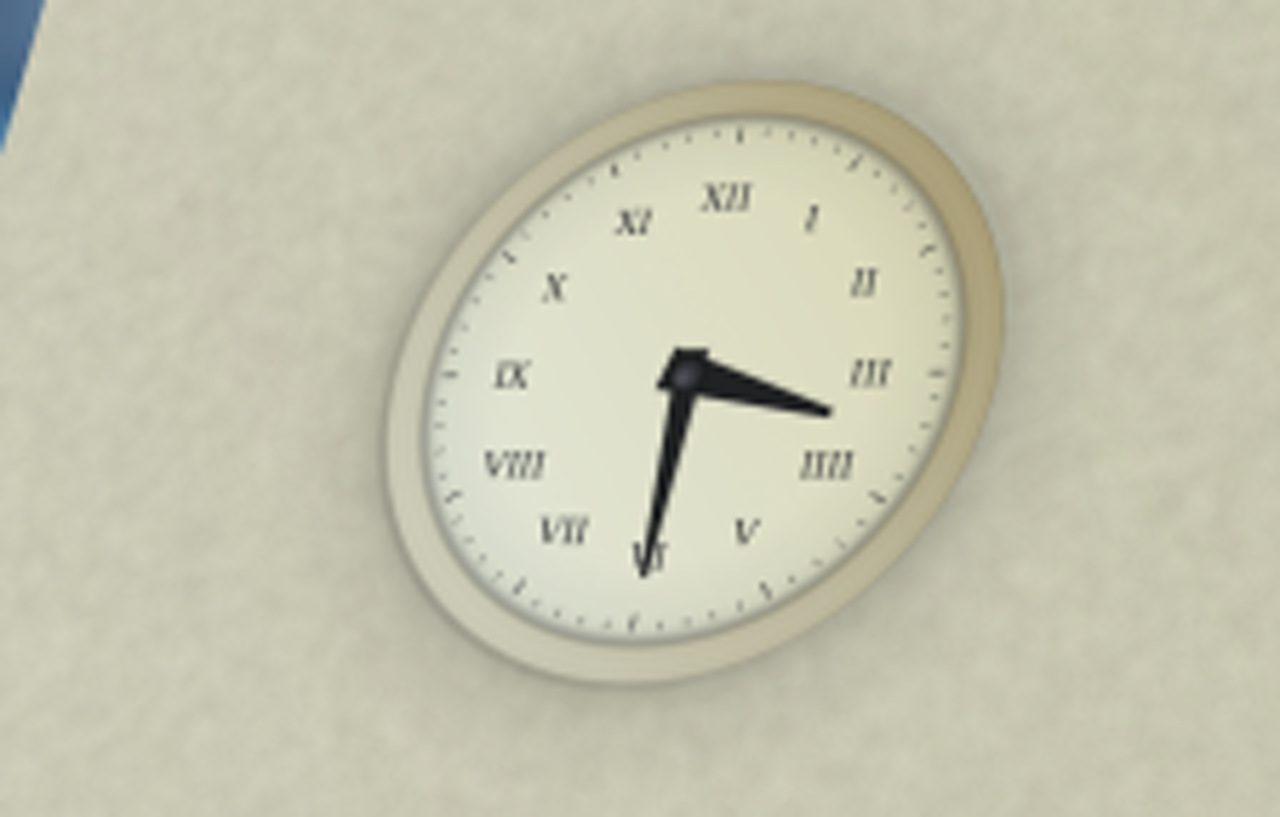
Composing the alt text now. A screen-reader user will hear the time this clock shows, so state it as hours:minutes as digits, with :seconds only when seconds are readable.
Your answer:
3:30
